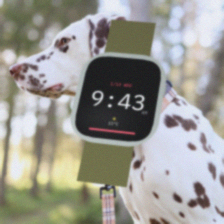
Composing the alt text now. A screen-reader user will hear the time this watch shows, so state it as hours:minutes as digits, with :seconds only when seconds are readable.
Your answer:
9:43
